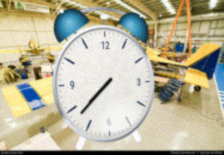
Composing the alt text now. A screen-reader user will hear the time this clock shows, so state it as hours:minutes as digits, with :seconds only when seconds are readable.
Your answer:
7:38
